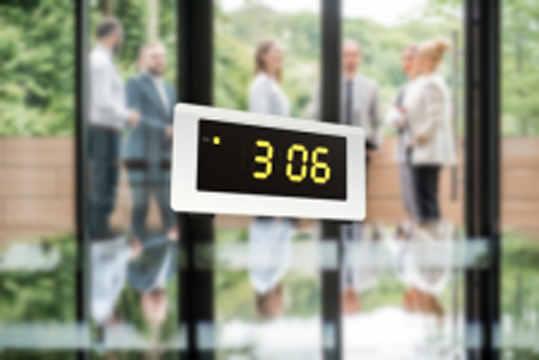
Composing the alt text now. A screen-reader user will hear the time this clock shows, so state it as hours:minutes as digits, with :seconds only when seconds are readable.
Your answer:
3:06
